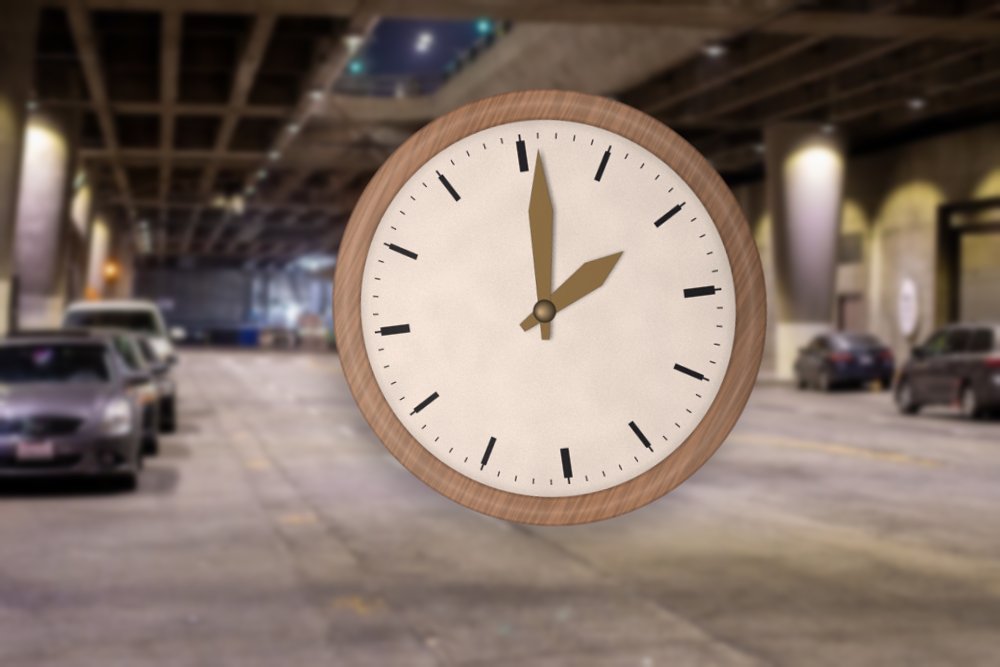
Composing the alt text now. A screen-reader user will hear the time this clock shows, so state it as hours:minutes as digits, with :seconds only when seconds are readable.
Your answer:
2:01
